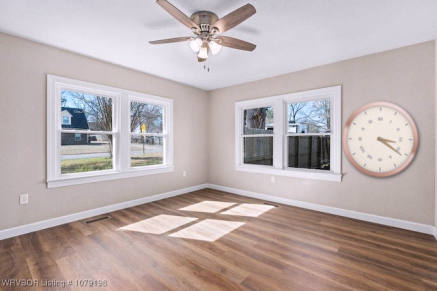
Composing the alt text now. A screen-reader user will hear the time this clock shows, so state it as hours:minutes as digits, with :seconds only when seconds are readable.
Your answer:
3:21
